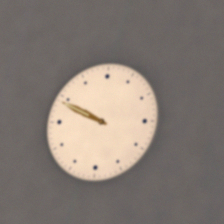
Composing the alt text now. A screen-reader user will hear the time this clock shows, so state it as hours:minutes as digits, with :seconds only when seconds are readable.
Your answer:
9:49
